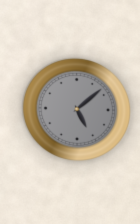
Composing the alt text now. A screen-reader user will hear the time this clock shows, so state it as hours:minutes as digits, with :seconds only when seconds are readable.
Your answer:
5:08
